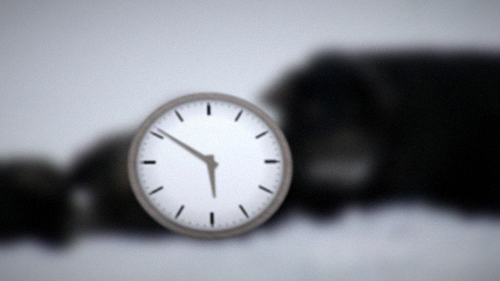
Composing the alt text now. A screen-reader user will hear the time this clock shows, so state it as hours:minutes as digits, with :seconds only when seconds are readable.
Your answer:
5:51
